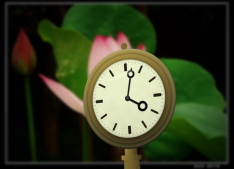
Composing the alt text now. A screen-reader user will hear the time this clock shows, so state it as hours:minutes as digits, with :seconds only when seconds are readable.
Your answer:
4:02
